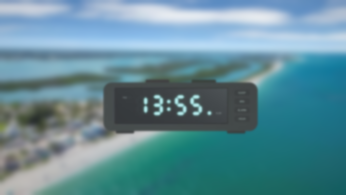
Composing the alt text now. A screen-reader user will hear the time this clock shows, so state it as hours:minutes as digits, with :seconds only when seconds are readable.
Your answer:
13:55
